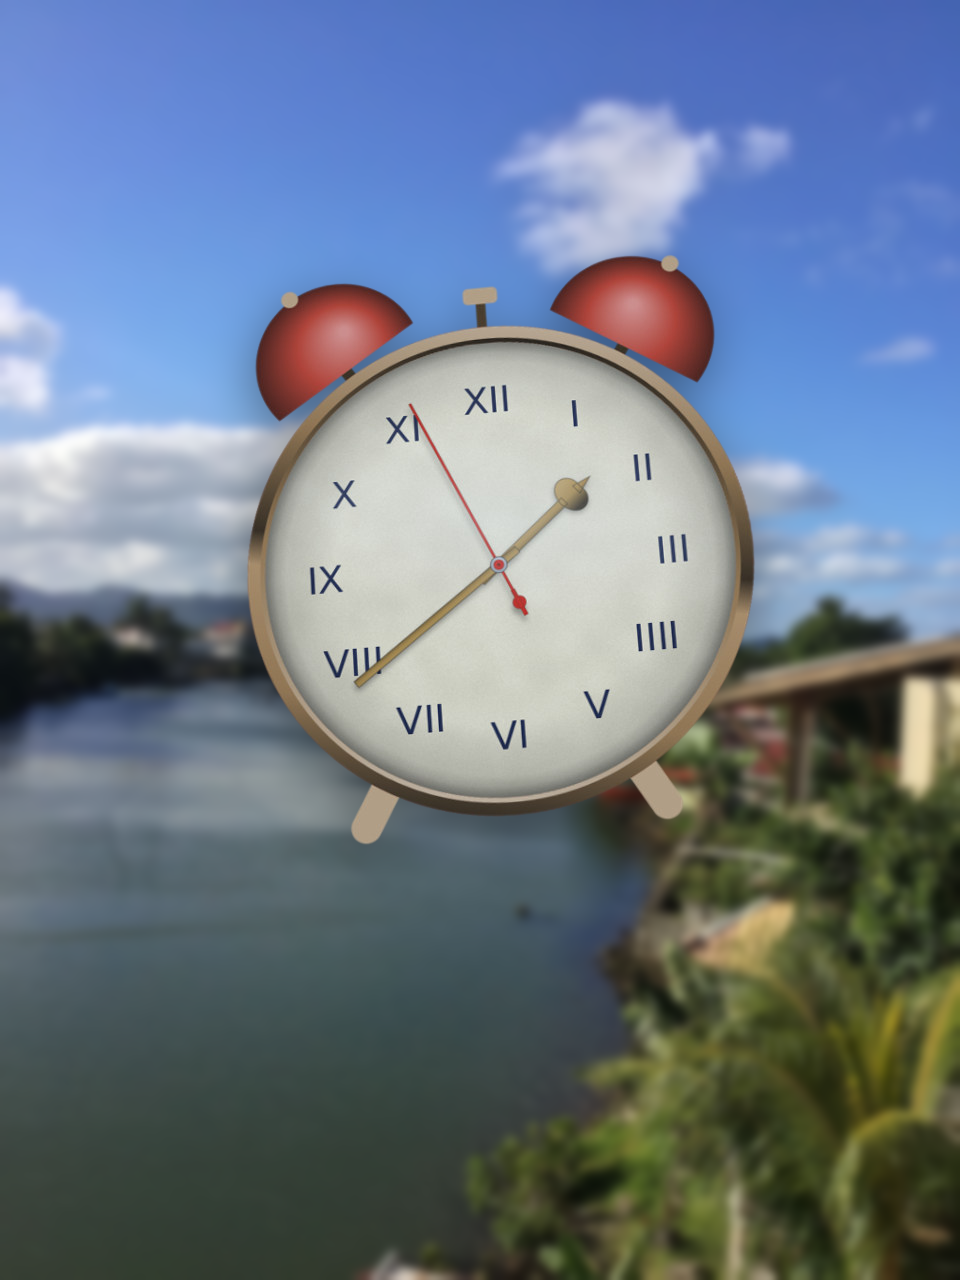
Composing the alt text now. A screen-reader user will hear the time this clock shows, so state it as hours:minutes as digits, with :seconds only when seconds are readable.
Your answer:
1:38:56
